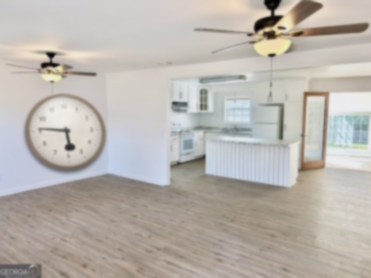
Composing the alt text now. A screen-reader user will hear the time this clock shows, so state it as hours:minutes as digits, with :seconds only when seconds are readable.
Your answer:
5:46
